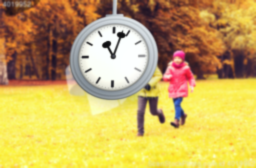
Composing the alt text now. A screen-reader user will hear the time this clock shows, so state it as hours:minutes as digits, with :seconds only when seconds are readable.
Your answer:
11:03
